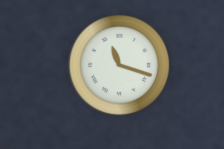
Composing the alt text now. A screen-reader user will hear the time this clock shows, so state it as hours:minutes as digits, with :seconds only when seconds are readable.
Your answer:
11:18
